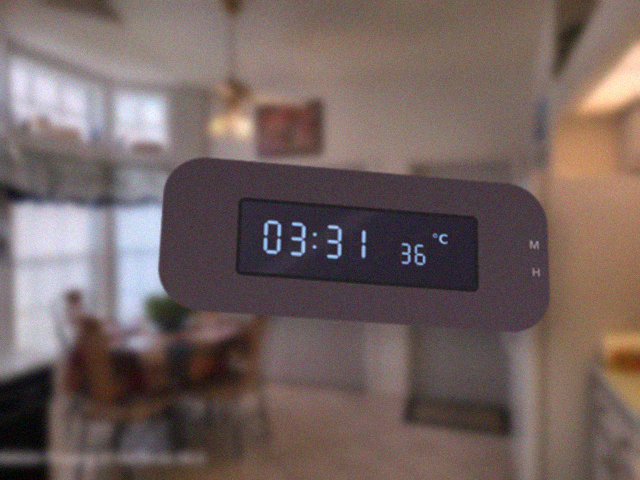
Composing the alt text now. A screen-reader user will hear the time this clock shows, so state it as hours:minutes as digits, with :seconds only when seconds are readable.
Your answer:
3:31
